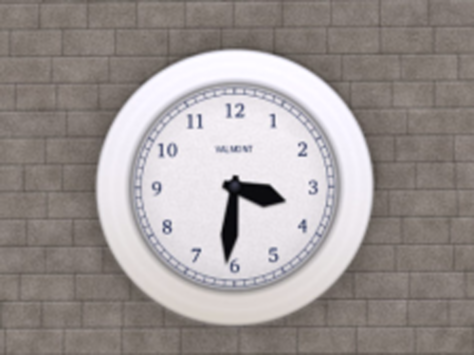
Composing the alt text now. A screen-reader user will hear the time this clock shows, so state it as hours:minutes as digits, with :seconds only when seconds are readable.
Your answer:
3:31
